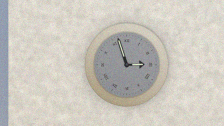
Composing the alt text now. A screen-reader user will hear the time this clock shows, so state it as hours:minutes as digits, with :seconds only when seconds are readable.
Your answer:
2:57
